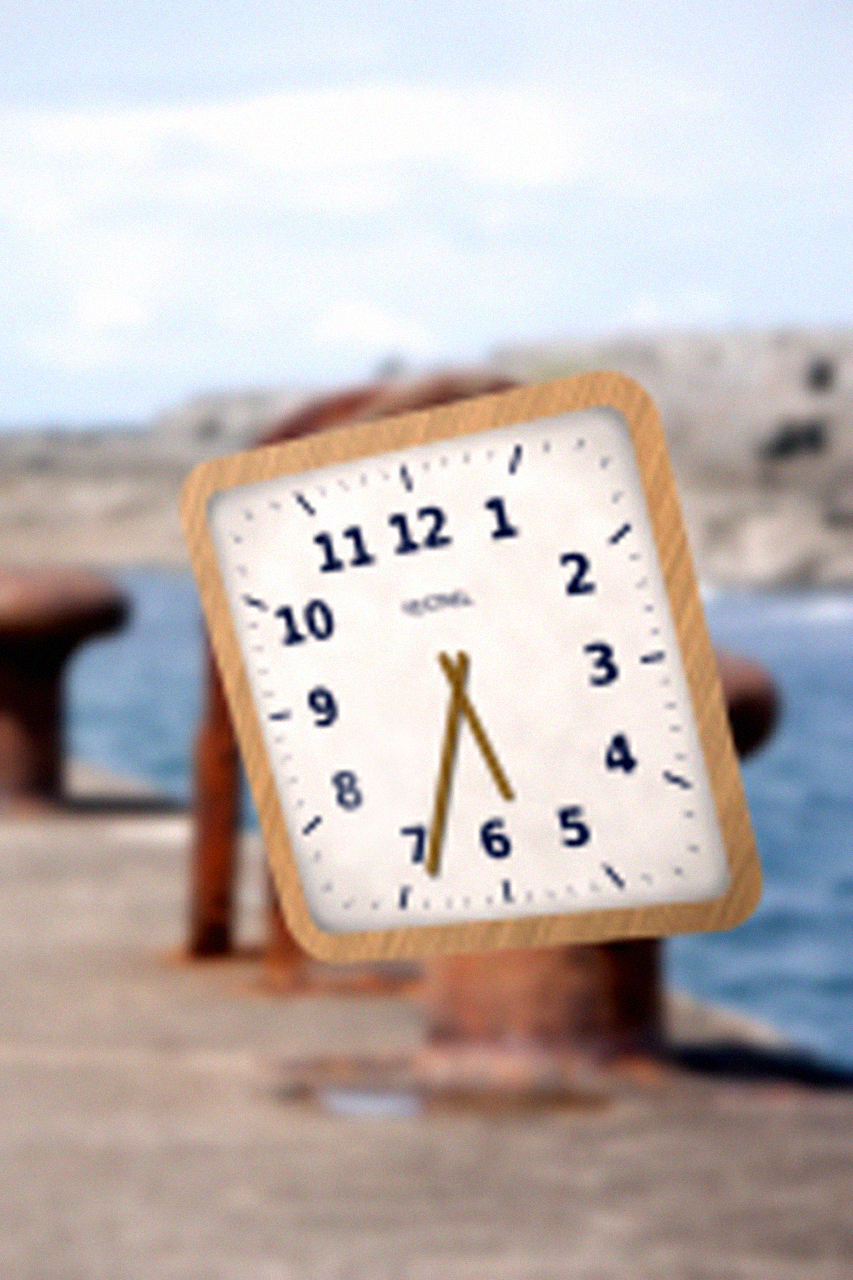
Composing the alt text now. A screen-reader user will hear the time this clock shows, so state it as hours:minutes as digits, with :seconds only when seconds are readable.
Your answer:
5:34
